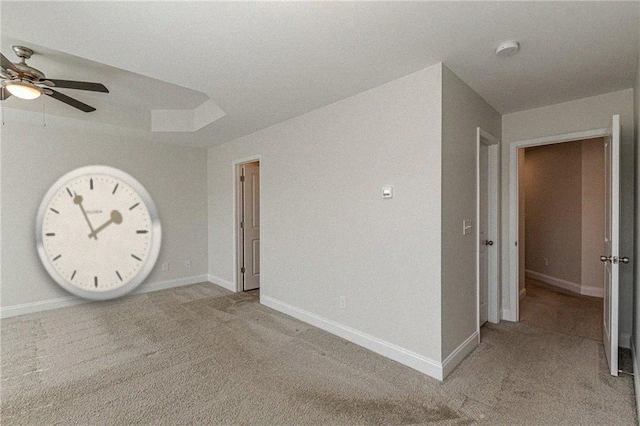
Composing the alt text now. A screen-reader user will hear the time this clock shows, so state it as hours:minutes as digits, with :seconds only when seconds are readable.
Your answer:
1:56
